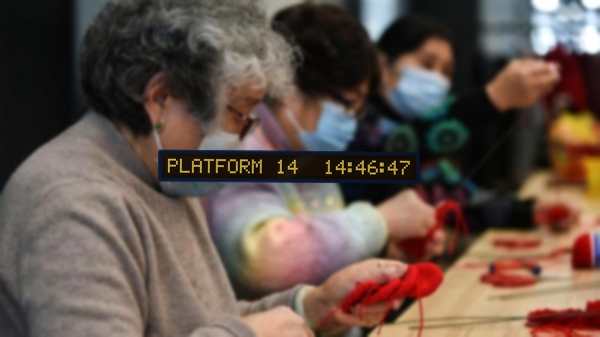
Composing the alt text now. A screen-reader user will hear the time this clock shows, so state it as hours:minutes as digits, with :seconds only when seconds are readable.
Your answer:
14:46:47
